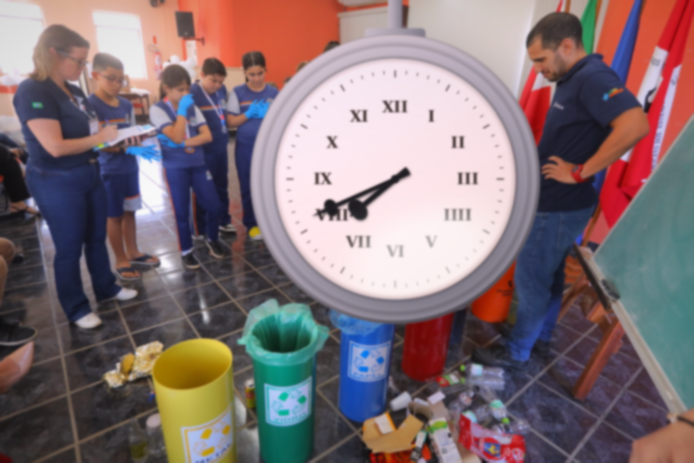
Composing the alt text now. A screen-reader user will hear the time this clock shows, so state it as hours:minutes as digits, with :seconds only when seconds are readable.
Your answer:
7:41
